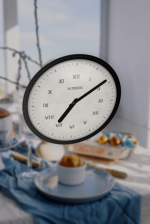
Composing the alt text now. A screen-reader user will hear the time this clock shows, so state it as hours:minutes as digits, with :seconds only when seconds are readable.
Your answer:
7:09
